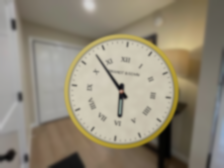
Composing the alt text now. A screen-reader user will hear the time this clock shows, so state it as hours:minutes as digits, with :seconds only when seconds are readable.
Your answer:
5:53
